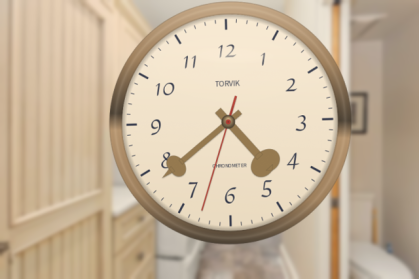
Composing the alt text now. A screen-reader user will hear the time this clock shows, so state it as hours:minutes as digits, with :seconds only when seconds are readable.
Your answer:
4:38:33
